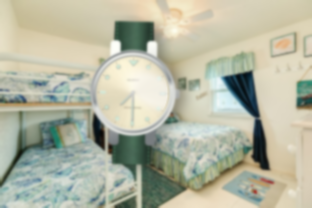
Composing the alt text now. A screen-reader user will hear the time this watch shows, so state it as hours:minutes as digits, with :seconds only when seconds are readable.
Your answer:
7:30
